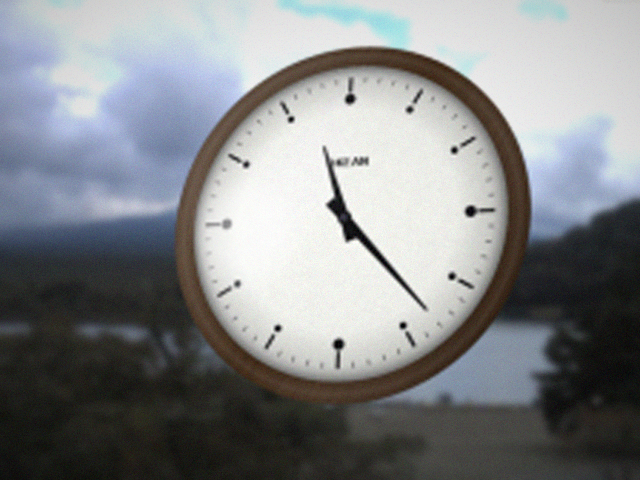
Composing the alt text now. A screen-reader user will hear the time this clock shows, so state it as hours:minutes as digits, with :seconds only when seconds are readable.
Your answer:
11:23
